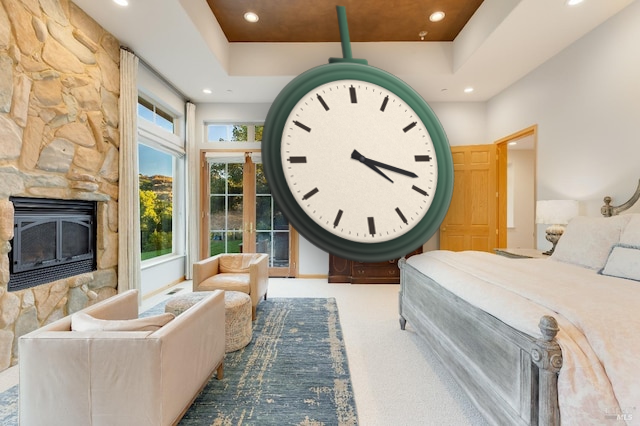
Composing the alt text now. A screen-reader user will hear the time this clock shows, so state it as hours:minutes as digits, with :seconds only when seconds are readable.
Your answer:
4:18
